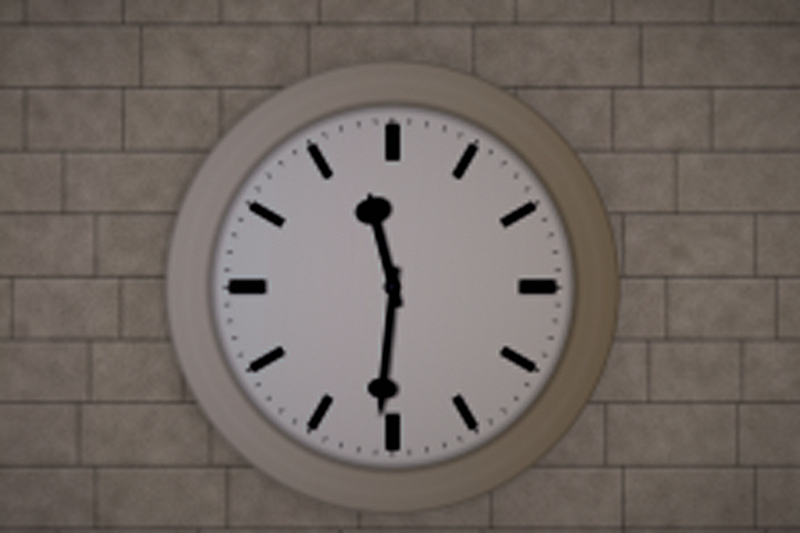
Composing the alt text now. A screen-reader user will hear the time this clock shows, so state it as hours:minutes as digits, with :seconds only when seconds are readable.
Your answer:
11:31
